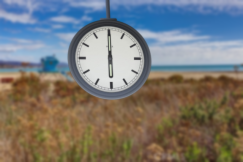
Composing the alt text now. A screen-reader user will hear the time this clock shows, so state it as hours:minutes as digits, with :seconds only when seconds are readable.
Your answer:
6:00
